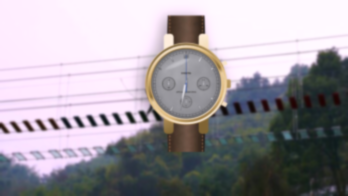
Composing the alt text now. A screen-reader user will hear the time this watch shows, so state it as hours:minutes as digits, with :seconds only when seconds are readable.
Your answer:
6:32
